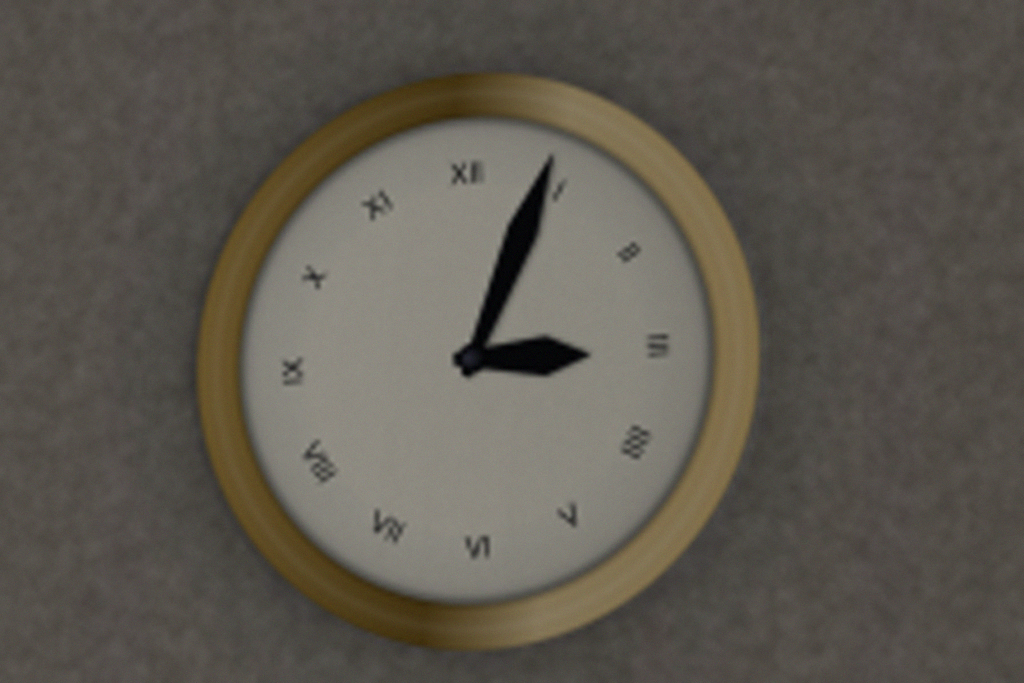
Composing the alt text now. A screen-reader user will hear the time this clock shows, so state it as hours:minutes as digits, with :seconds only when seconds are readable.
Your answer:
3:04
